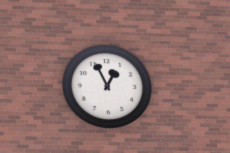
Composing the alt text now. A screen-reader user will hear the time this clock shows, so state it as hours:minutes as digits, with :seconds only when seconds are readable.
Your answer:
12:56
